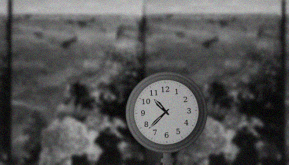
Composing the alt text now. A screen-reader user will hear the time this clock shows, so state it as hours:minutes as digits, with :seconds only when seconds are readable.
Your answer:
10:38
